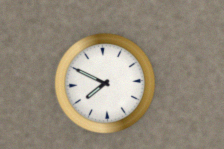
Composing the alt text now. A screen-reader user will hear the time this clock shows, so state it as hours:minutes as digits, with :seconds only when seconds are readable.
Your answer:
7:50
